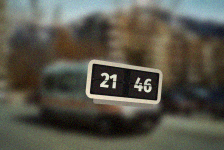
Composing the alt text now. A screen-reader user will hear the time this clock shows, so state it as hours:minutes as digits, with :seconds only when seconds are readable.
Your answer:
21:46
